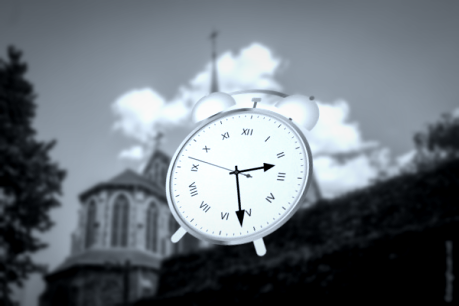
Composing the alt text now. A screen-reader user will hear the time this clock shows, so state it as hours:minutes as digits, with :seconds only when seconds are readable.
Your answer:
2:26:47
